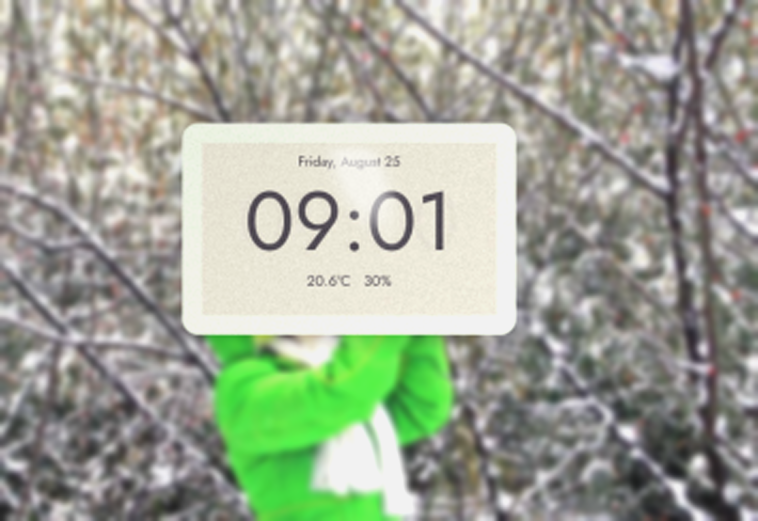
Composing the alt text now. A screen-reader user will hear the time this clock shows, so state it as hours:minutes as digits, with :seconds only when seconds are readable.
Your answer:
9:01
